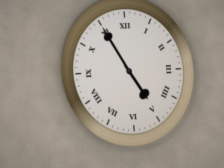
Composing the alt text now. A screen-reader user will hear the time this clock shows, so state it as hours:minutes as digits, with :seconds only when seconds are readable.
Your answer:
4:55
